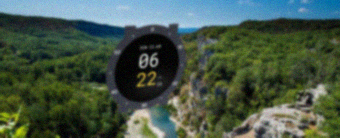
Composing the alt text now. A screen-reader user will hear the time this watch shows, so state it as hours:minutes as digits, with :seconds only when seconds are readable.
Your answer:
6:22
